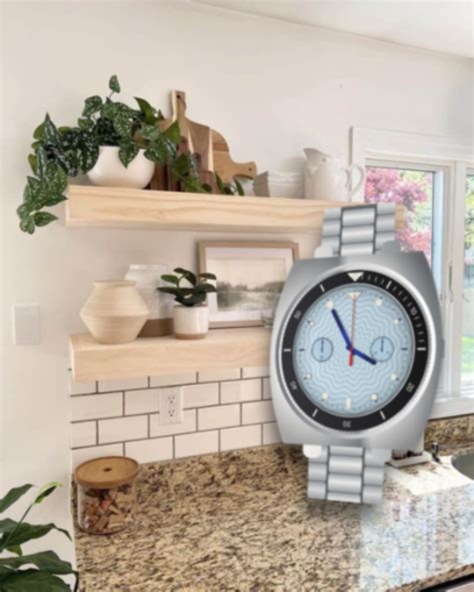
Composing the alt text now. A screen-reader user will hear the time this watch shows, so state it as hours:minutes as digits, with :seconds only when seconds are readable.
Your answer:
3:55
